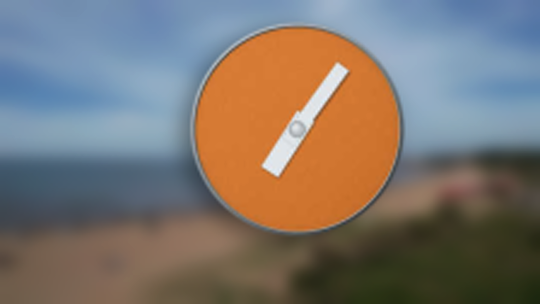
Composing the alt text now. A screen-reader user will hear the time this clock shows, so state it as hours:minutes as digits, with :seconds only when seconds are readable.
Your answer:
7:06
